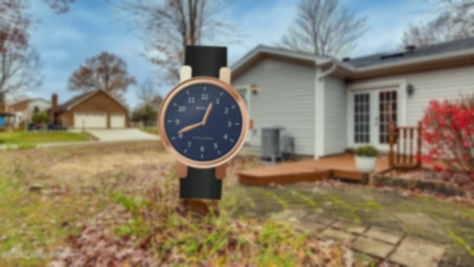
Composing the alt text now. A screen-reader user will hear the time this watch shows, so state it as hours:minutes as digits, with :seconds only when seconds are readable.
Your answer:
12:41
